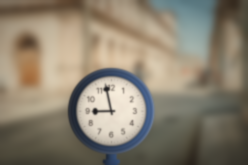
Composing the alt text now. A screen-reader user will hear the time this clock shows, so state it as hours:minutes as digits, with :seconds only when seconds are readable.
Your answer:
8:58
